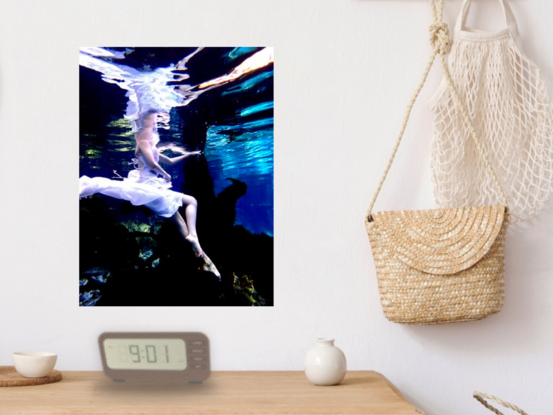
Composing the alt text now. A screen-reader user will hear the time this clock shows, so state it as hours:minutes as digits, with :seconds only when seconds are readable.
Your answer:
9:01
